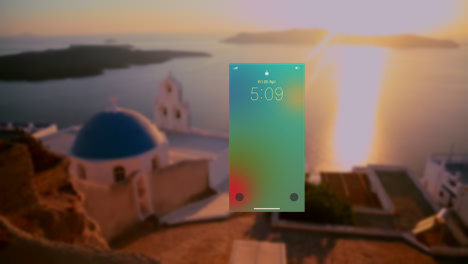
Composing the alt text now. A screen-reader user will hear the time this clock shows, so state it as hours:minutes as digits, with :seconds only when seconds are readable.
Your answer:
5:09
